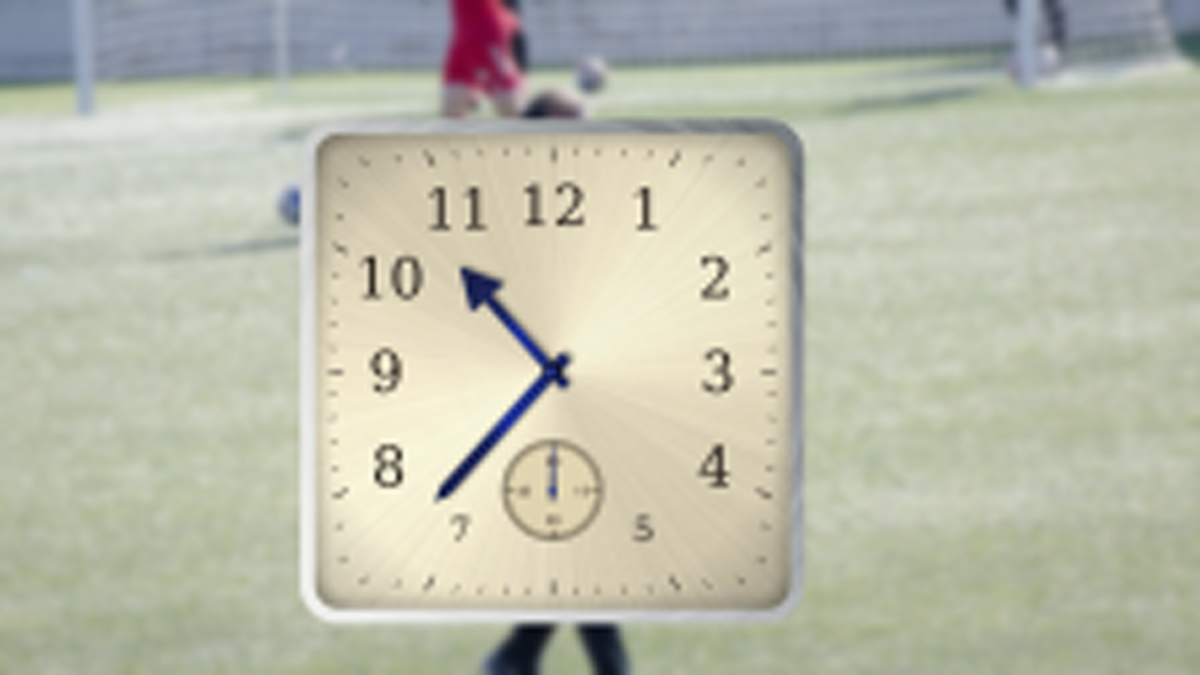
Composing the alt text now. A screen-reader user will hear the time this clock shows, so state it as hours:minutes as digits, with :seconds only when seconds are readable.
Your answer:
10:37
